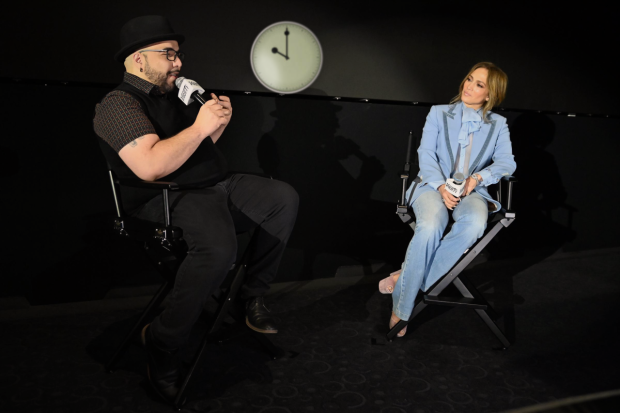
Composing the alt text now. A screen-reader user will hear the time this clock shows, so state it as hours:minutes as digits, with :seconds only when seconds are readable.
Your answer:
10:00
